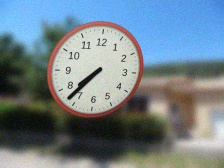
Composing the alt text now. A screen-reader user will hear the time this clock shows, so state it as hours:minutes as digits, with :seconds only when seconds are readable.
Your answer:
7:37
